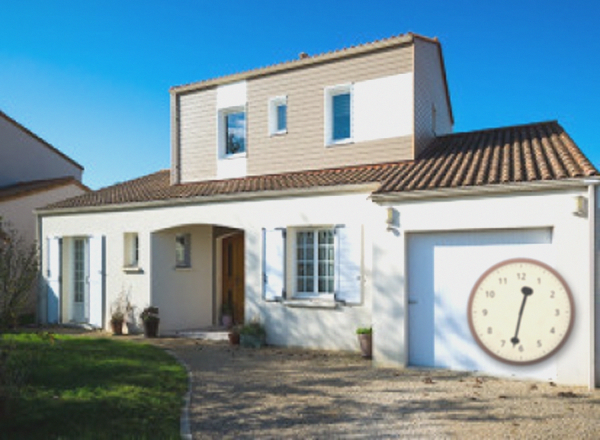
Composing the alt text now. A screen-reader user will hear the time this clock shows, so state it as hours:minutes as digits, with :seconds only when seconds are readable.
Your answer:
12:32
